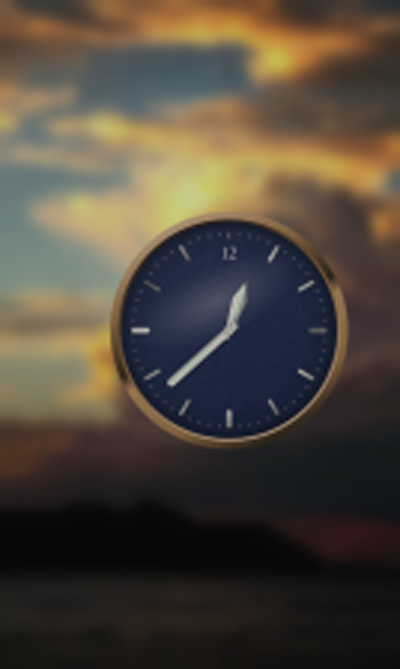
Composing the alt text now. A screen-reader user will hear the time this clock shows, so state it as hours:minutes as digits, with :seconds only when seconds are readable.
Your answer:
12:38
